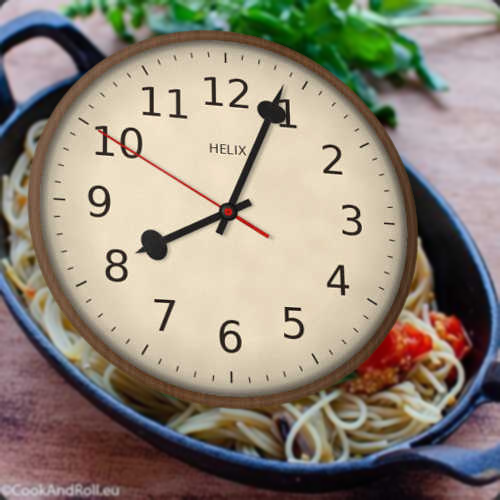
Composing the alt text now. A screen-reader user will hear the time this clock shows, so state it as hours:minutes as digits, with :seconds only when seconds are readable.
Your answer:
8:03:50
